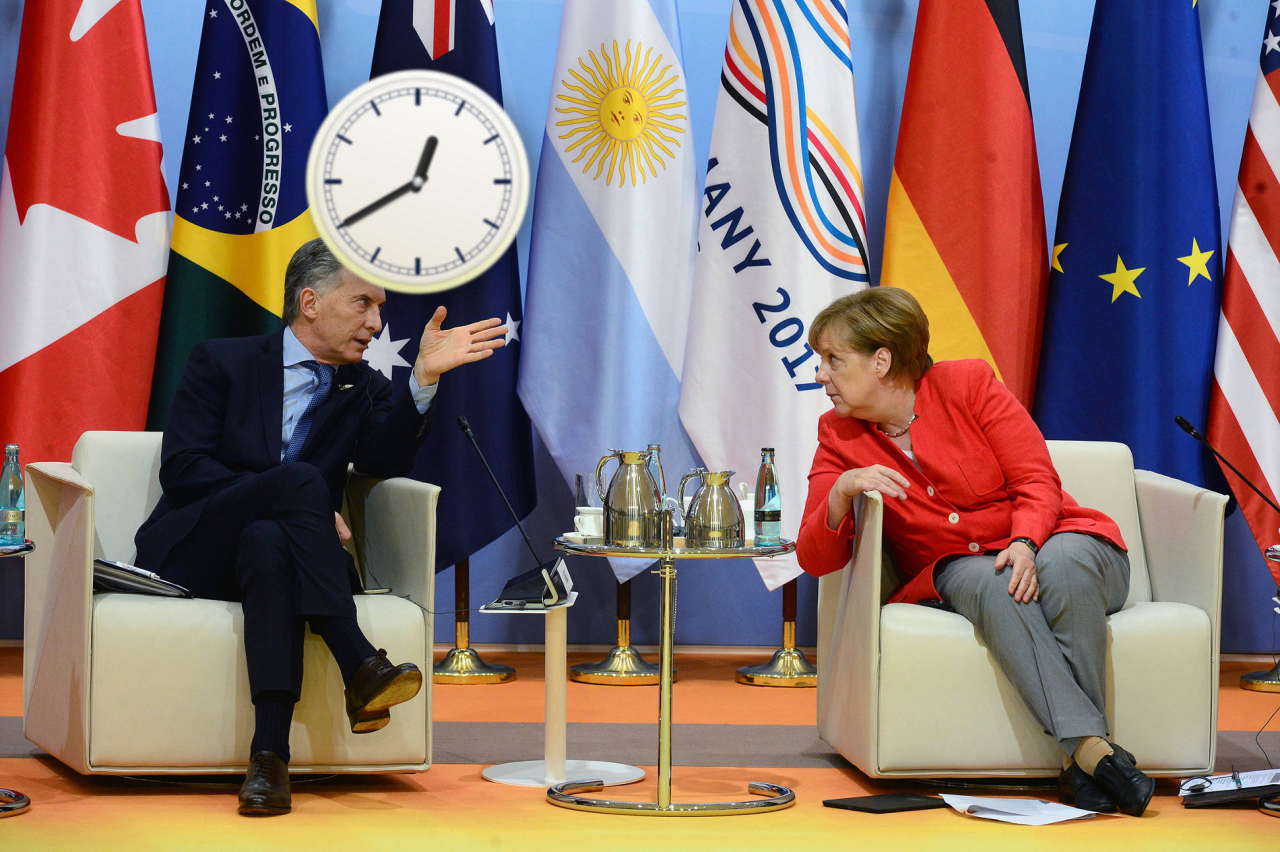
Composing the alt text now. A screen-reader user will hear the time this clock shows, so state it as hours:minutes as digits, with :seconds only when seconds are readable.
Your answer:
12:40
